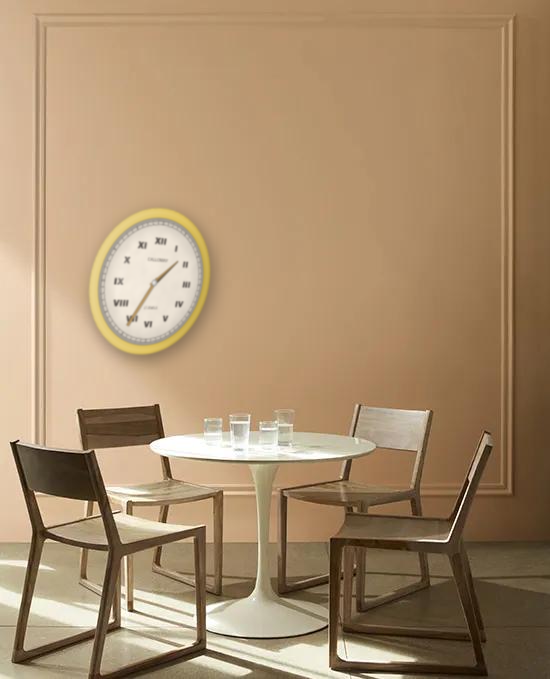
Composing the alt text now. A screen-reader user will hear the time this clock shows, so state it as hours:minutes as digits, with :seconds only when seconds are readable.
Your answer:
1:35
